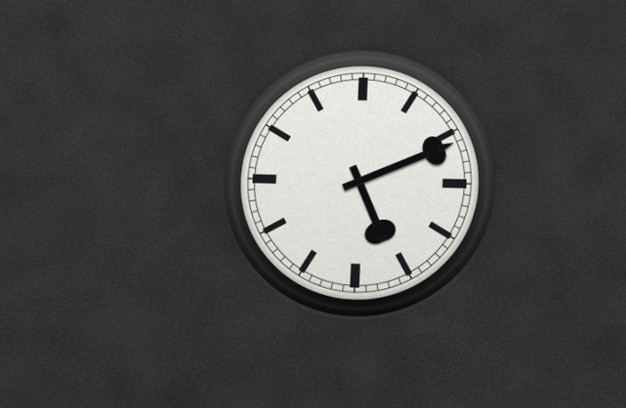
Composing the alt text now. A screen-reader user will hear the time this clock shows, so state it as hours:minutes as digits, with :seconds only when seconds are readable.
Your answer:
5:11
